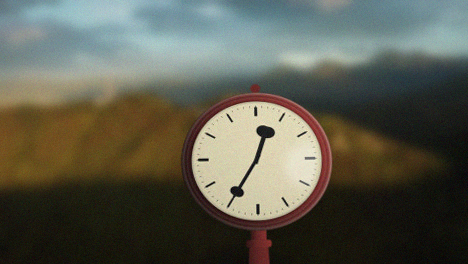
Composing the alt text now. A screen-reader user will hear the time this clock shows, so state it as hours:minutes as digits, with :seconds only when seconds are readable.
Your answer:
12:35
